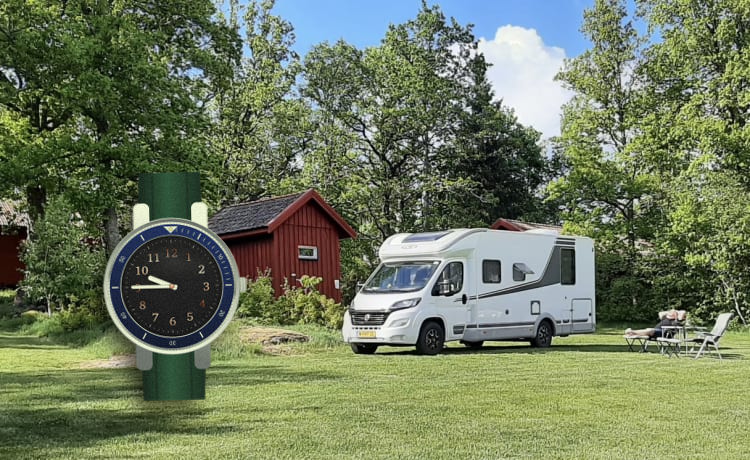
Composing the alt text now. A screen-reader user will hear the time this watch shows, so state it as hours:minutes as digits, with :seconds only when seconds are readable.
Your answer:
9:45
